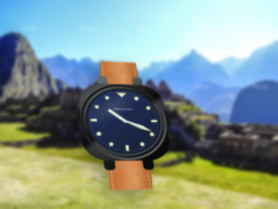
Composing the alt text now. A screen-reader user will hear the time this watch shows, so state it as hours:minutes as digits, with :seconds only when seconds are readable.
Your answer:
10:19
